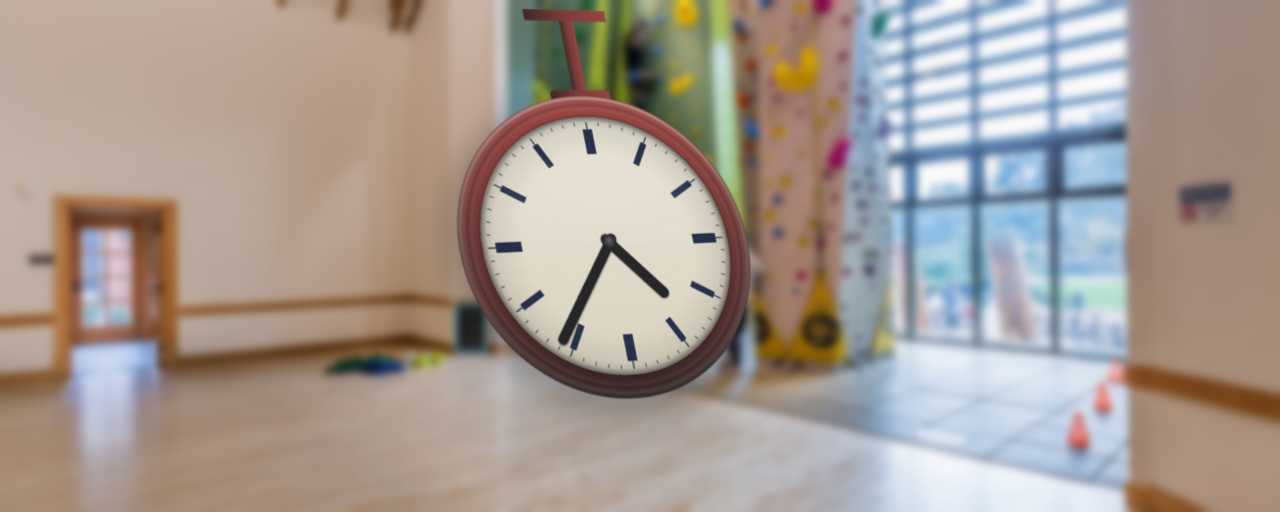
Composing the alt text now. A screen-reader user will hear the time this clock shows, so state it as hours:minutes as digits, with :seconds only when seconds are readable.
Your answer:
4:36
